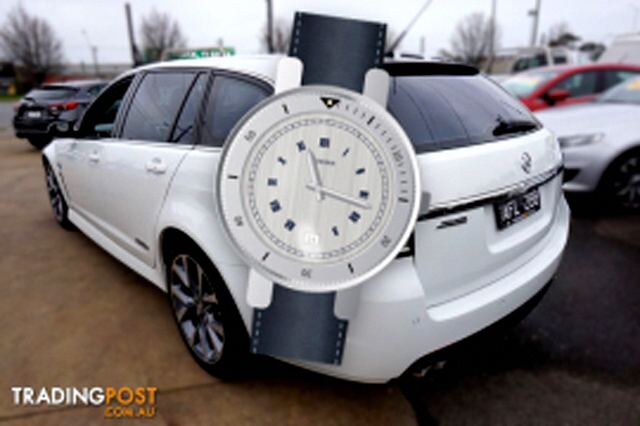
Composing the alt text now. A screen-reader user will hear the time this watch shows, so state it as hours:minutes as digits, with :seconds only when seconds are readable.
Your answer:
11:17
